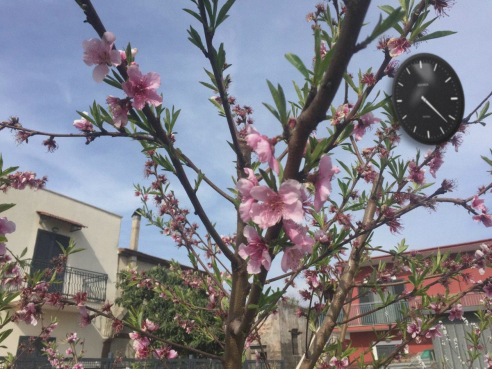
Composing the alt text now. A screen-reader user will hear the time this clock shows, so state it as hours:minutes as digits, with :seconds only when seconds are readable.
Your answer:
4:22
